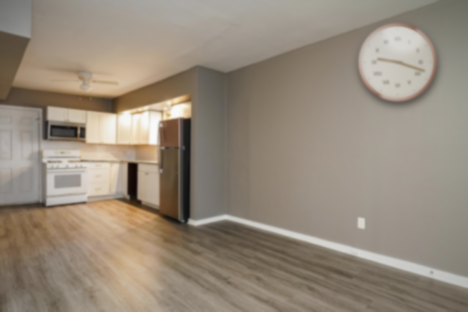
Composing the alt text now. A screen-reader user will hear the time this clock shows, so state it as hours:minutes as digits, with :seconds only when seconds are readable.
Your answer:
9:18
